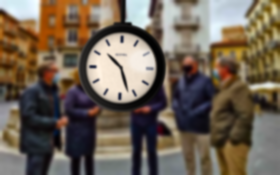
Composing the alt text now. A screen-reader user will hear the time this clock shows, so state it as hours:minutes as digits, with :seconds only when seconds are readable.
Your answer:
10:27
